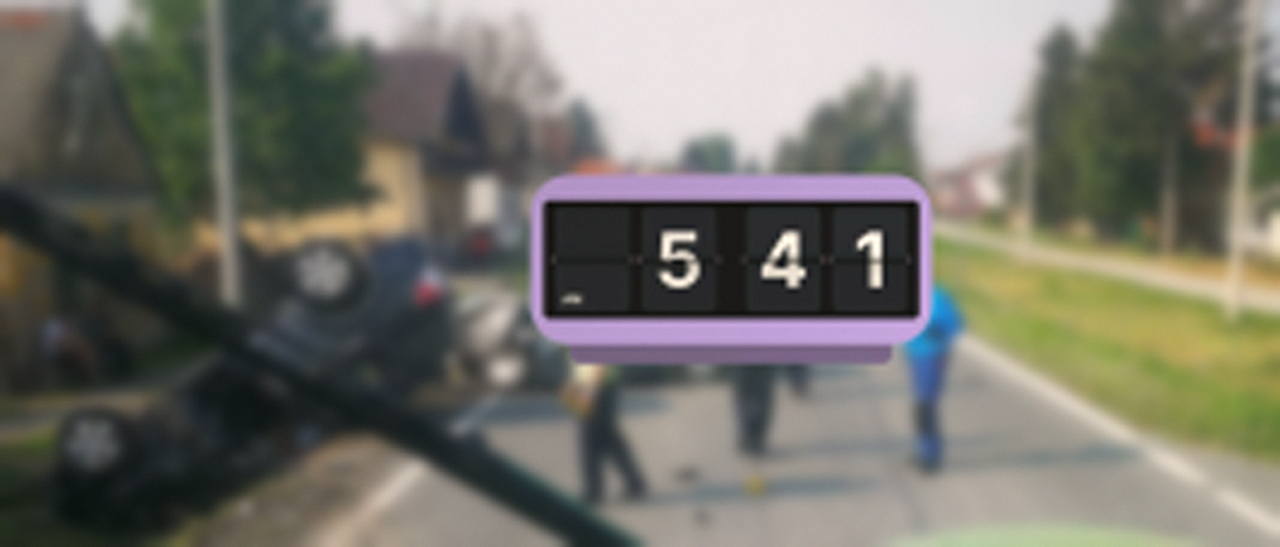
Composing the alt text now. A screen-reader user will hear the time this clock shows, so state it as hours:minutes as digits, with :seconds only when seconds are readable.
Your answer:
5:41
